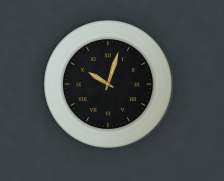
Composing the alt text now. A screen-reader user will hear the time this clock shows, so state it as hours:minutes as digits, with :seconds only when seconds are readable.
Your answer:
10:03
